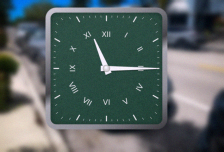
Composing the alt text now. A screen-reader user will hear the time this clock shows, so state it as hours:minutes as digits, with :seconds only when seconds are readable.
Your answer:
11:15
